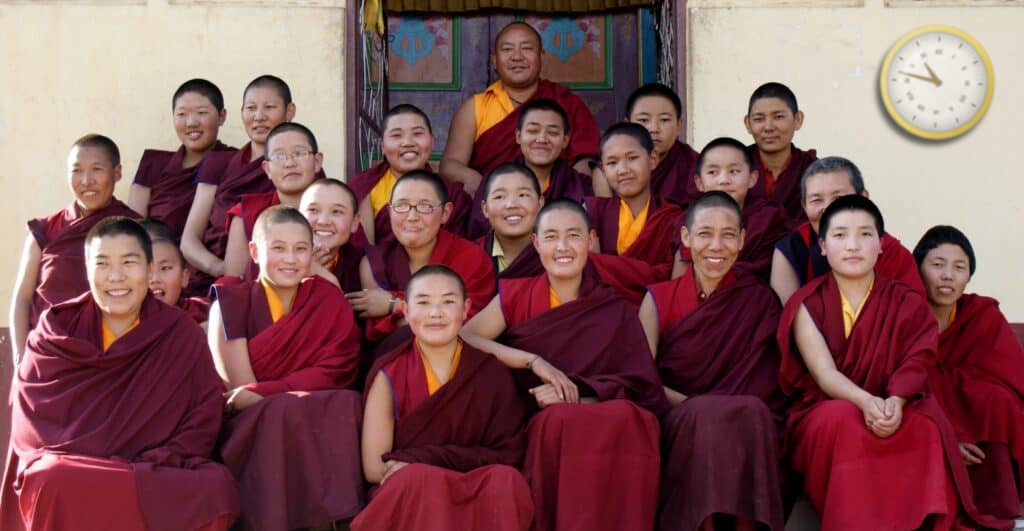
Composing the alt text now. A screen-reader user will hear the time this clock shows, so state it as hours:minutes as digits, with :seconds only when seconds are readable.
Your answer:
10:47
